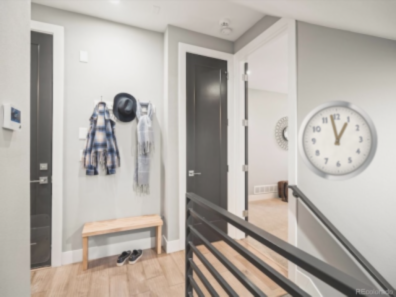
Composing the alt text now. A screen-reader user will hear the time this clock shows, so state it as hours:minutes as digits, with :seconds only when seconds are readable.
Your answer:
12:58
